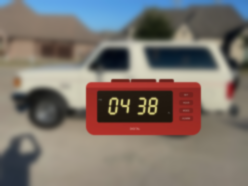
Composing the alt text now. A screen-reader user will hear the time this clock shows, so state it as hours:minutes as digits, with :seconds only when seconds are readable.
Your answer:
4:38
